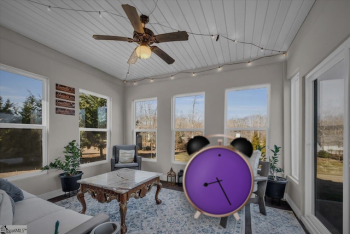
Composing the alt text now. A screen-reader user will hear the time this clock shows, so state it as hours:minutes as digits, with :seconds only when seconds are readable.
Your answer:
8:25
